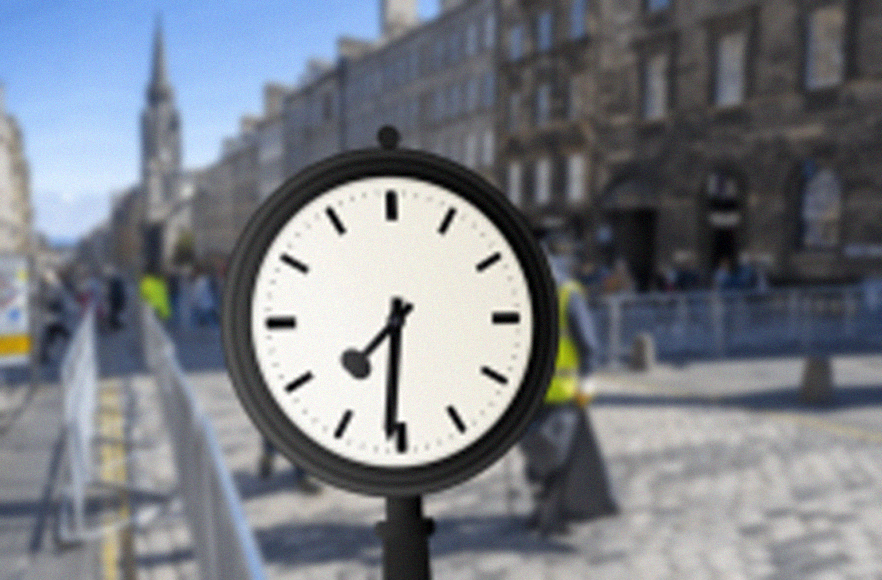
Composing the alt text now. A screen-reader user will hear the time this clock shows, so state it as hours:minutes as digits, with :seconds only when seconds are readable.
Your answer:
7:31
